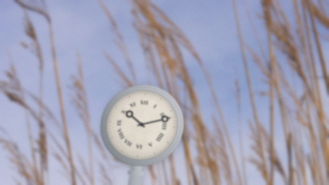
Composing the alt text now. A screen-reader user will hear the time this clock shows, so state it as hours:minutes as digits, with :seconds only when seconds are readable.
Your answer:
10:12
